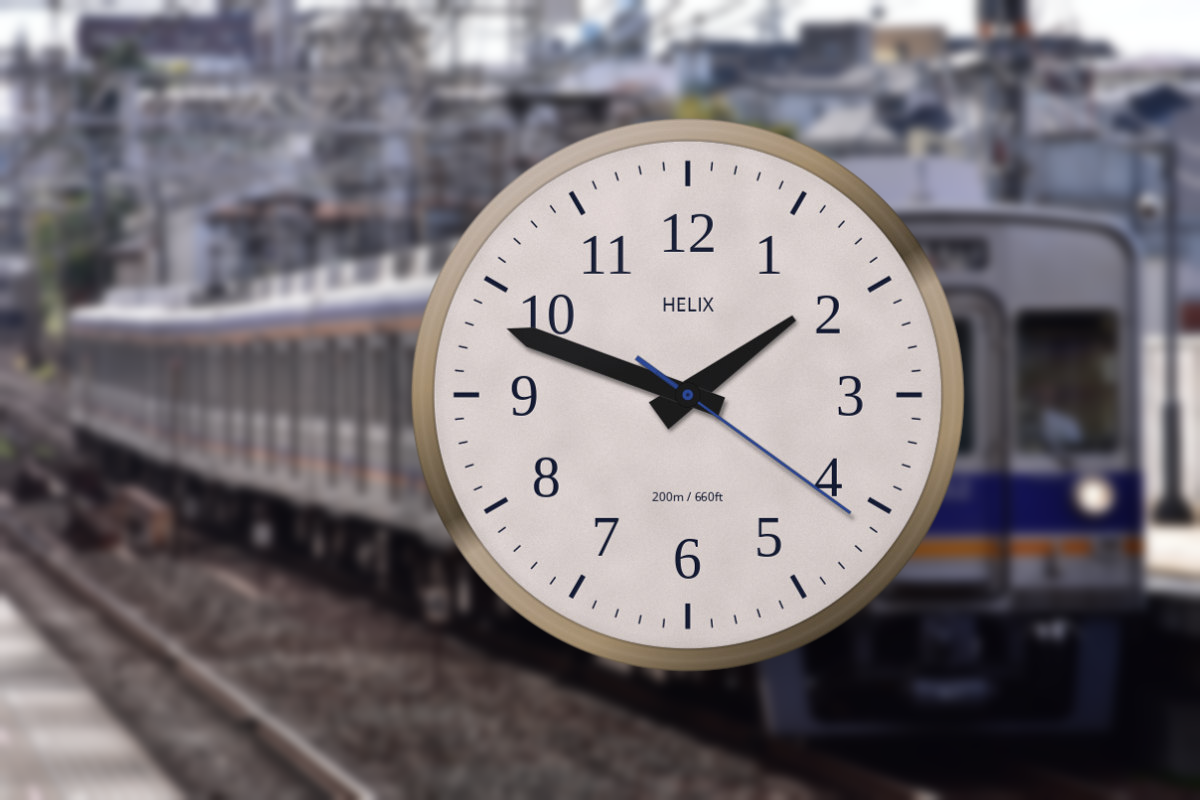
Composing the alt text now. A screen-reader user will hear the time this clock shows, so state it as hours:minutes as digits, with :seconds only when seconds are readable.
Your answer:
1:48:21
